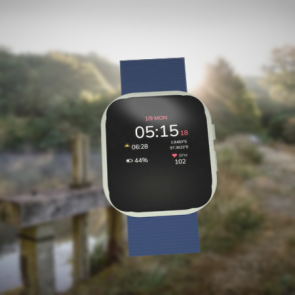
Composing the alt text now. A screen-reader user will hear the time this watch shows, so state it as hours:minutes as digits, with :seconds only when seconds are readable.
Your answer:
5:15
